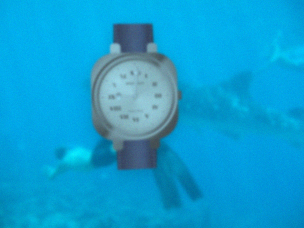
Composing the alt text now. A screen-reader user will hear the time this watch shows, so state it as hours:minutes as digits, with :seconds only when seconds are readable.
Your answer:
9:01
